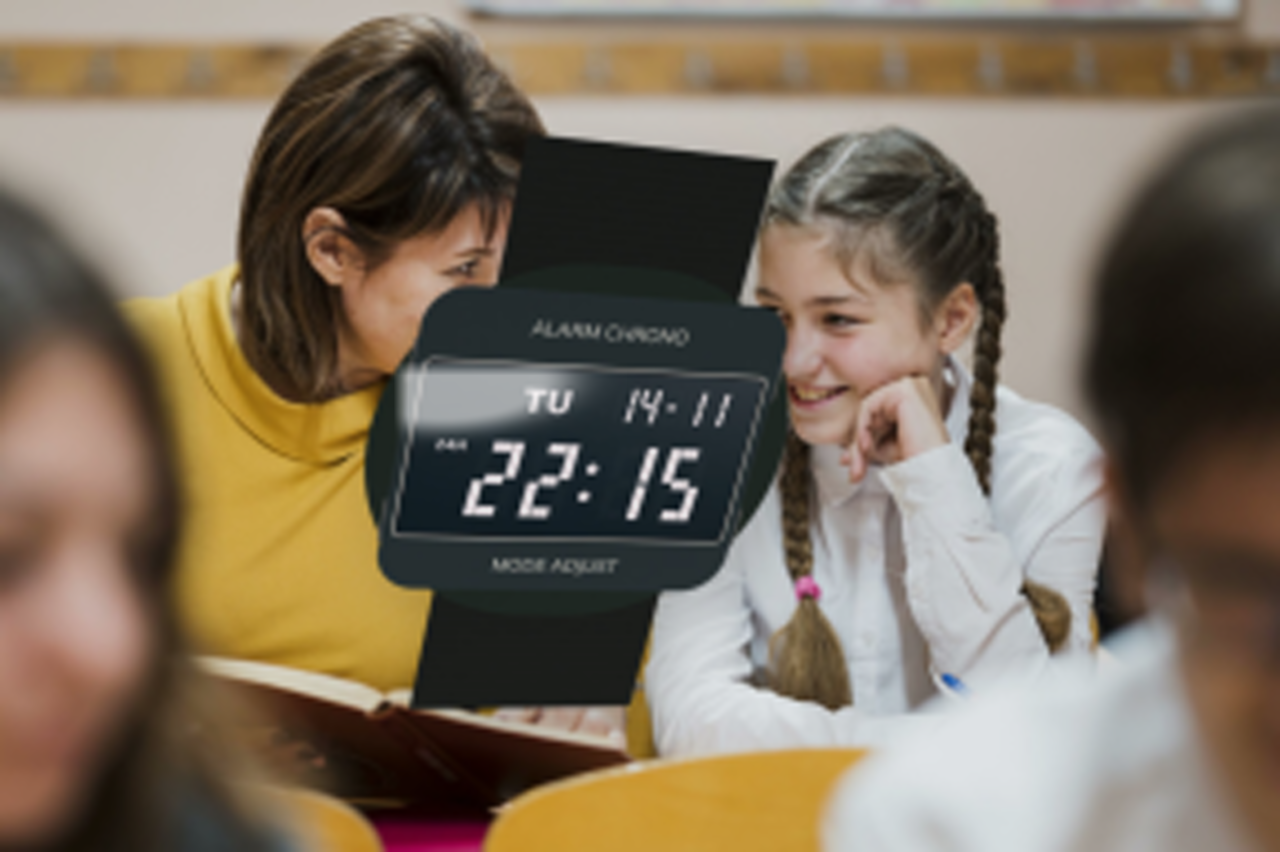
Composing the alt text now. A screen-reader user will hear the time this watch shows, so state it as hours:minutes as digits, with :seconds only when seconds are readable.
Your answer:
22:15
